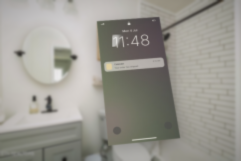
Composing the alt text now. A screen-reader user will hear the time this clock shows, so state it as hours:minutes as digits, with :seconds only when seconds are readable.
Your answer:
11:48
